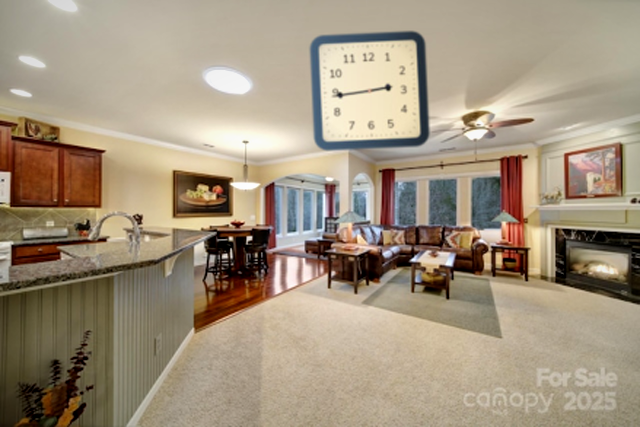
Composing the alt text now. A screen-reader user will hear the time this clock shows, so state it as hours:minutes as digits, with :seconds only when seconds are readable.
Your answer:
2:44
